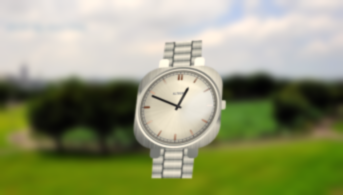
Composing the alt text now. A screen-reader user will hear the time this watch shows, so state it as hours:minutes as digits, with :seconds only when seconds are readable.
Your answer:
12:49
